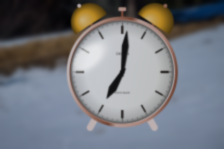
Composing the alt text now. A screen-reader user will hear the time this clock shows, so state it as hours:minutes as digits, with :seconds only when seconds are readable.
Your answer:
7:01
